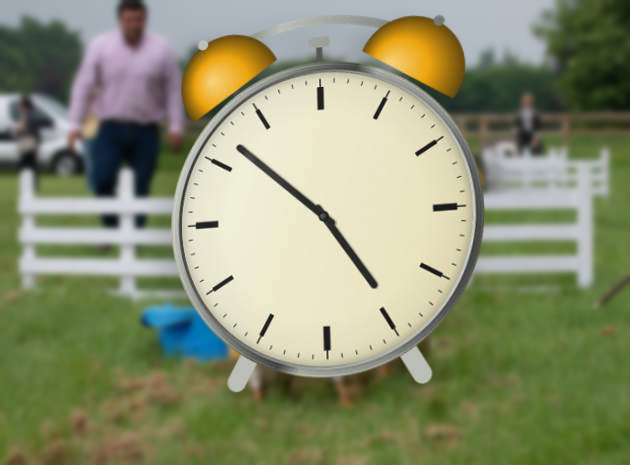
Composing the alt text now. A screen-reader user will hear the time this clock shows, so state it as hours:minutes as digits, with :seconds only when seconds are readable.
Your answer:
4:52
